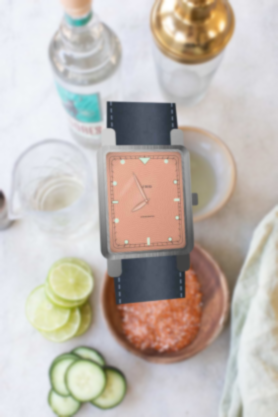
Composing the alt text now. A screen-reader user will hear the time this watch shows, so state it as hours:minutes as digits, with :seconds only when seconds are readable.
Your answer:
7:56
